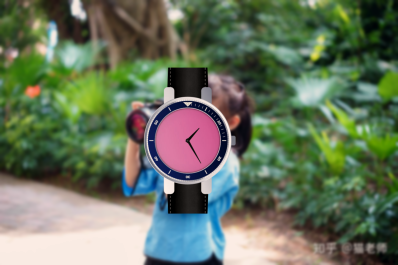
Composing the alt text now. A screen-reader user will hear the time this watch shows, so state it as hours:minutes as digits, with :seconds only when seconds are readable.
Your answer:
1:25
